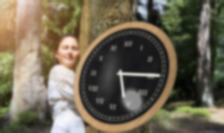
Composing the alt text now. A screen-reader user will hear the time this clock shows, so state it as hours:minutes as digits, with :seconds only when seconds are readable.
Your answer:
5:15
